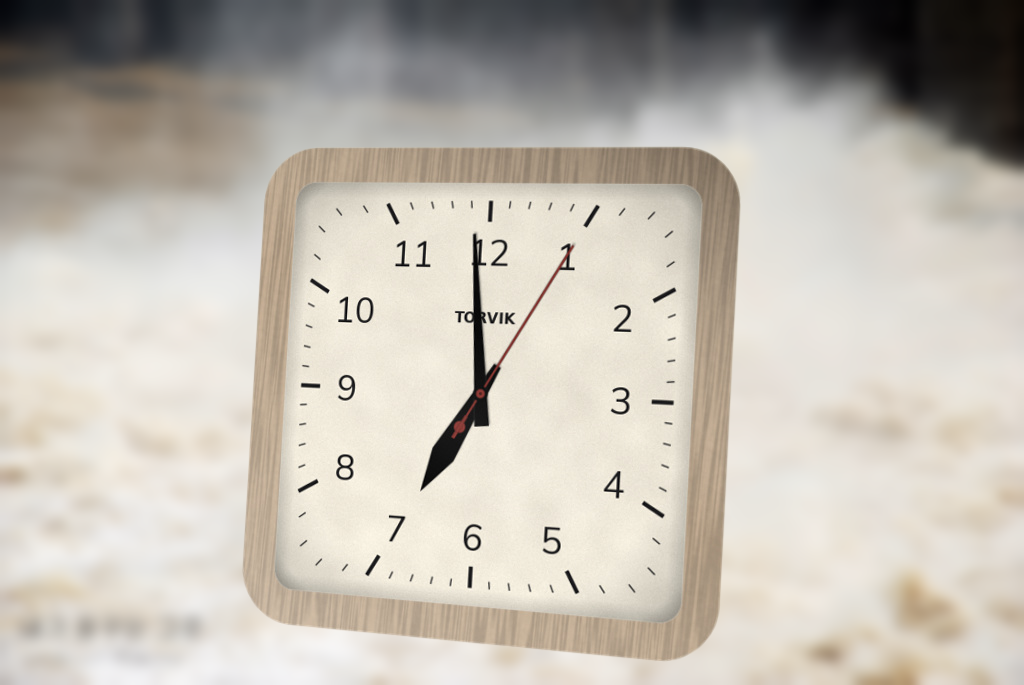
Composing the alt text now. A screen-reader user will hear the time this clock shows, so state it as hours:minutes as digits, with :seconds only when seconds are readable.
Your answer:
6:59:05
